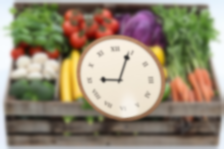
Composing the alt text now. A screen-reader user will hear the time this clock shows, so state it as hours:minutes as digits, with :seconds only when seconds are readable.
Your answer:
9:04
